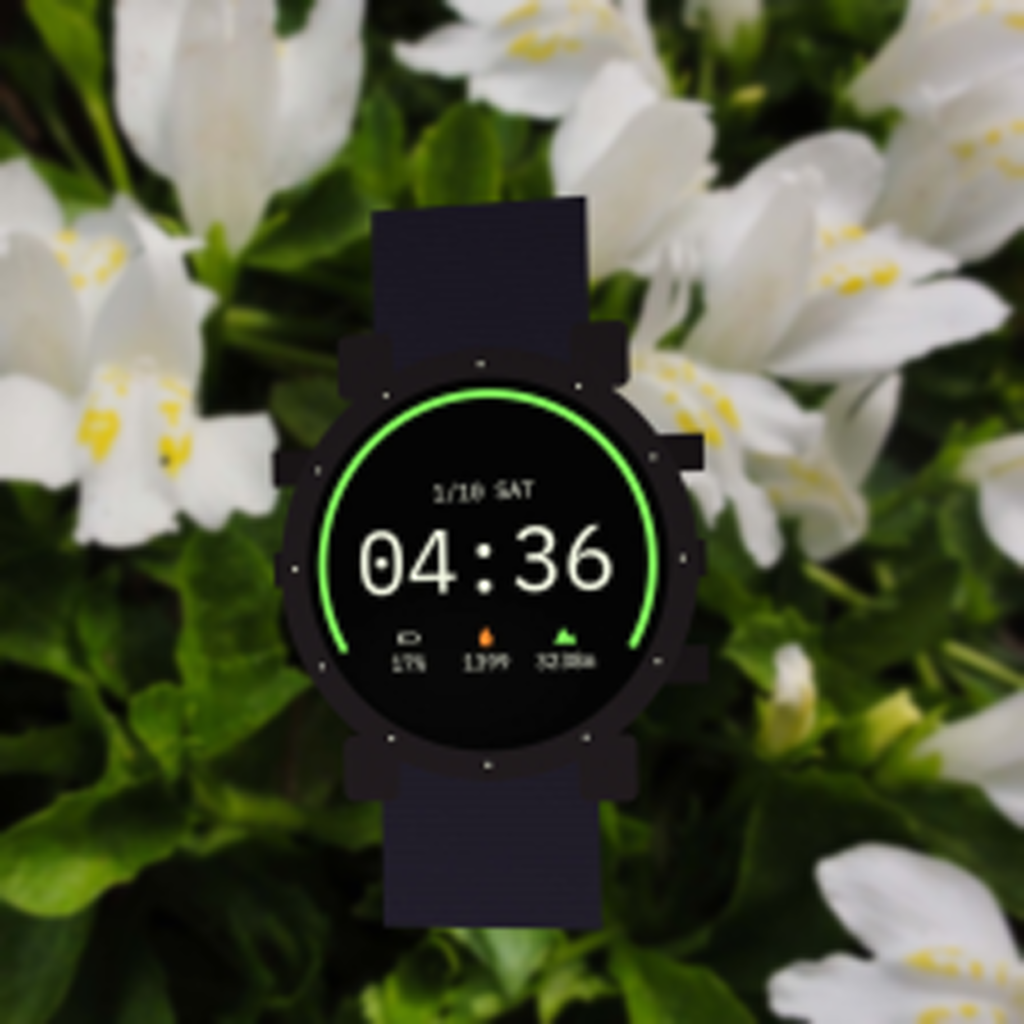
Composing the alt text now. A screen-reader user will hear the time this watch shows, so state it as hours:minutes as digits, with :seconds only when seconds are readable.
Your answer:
4:36
